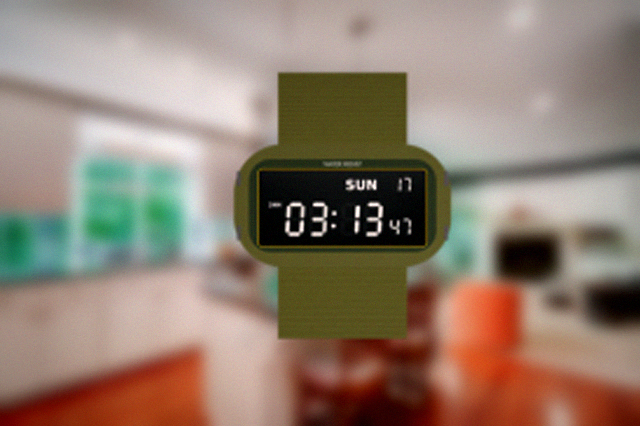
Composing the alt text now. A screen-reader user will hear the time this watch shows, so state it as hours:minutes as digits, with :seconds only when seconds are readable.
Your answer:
3:13:47
